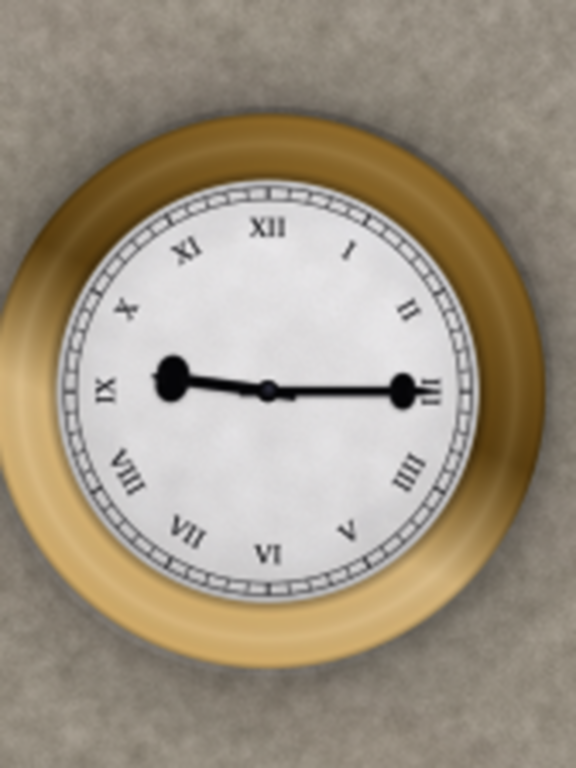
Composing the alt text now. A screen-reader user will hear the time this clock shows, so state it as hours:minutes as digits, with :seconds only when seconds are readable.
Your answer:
9:15
